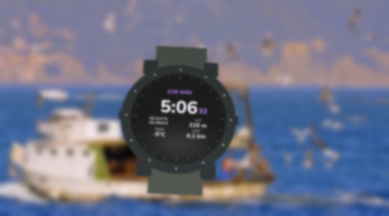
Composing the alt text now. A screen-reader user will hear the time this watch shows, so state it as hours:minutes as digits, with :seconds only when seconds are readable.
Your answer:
5:06
